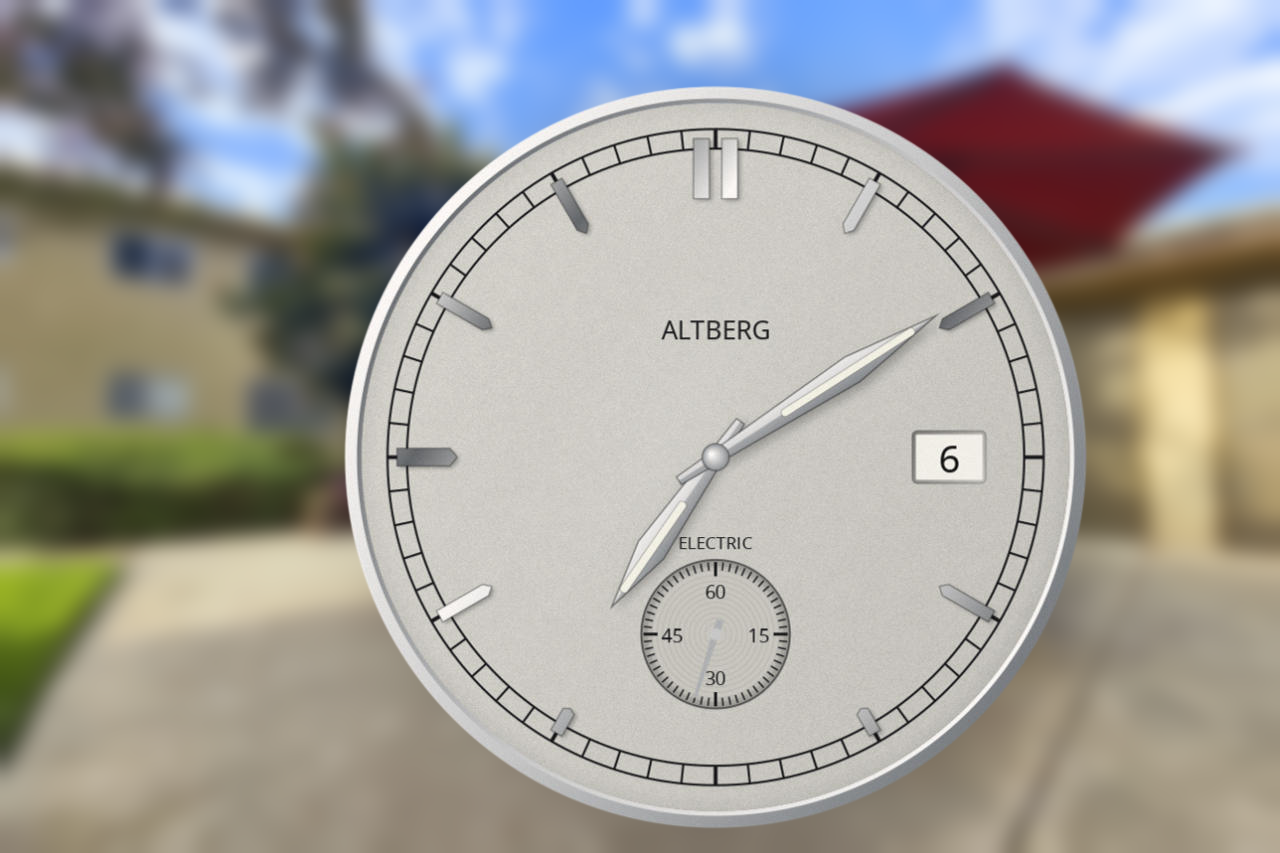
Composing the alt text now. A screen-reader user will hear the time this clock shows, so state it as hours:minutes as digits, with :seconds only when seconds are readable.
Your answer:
7:09:33
